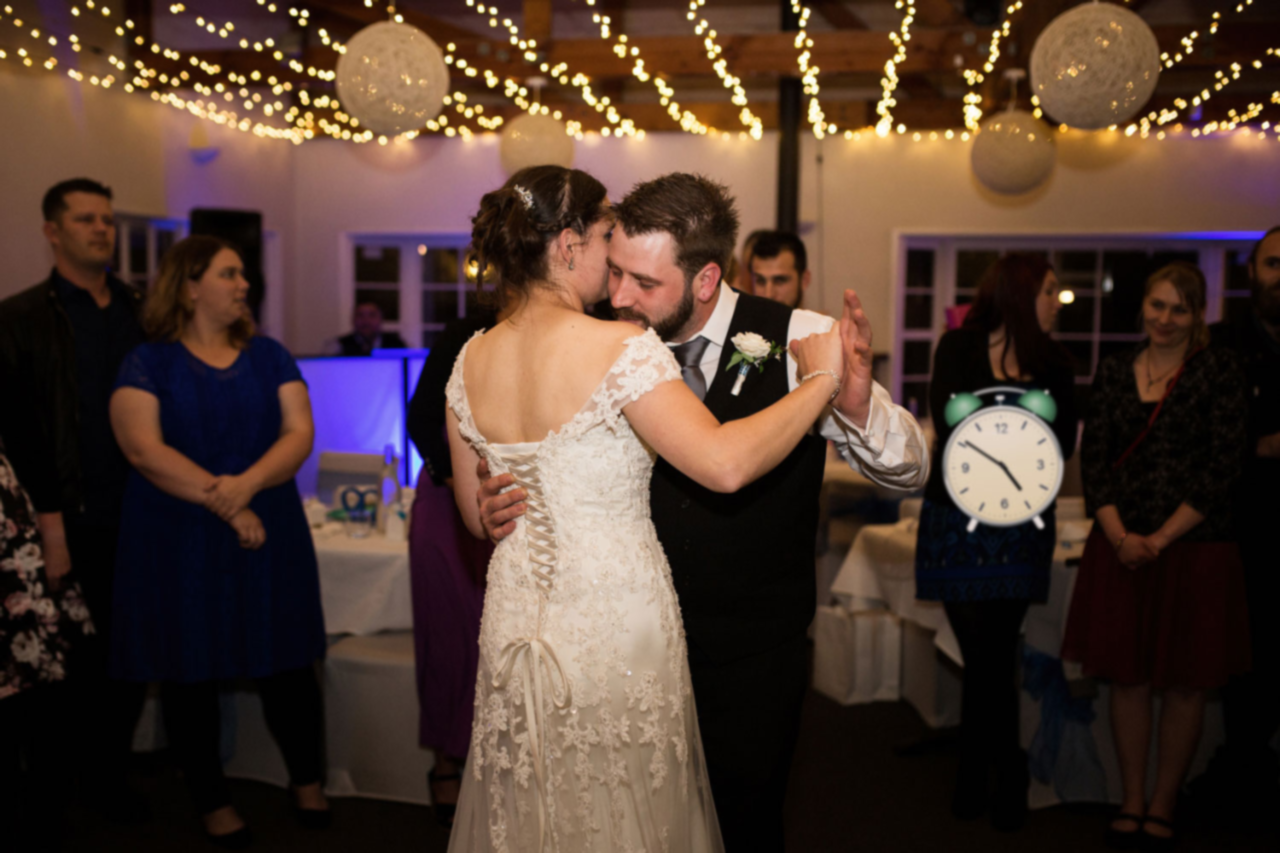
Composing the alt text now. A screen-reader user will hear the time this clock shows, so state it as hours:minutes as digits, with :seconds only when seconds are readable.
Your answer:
4:51
